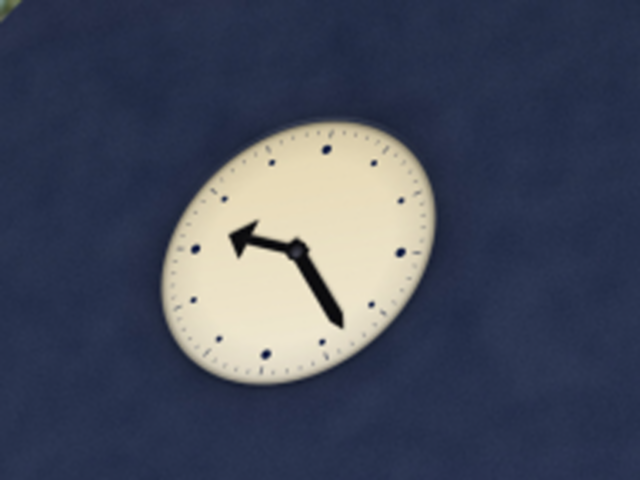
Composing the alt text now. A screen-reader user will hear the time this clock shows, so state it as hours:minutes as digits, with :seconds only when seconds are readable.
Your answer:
9:23
